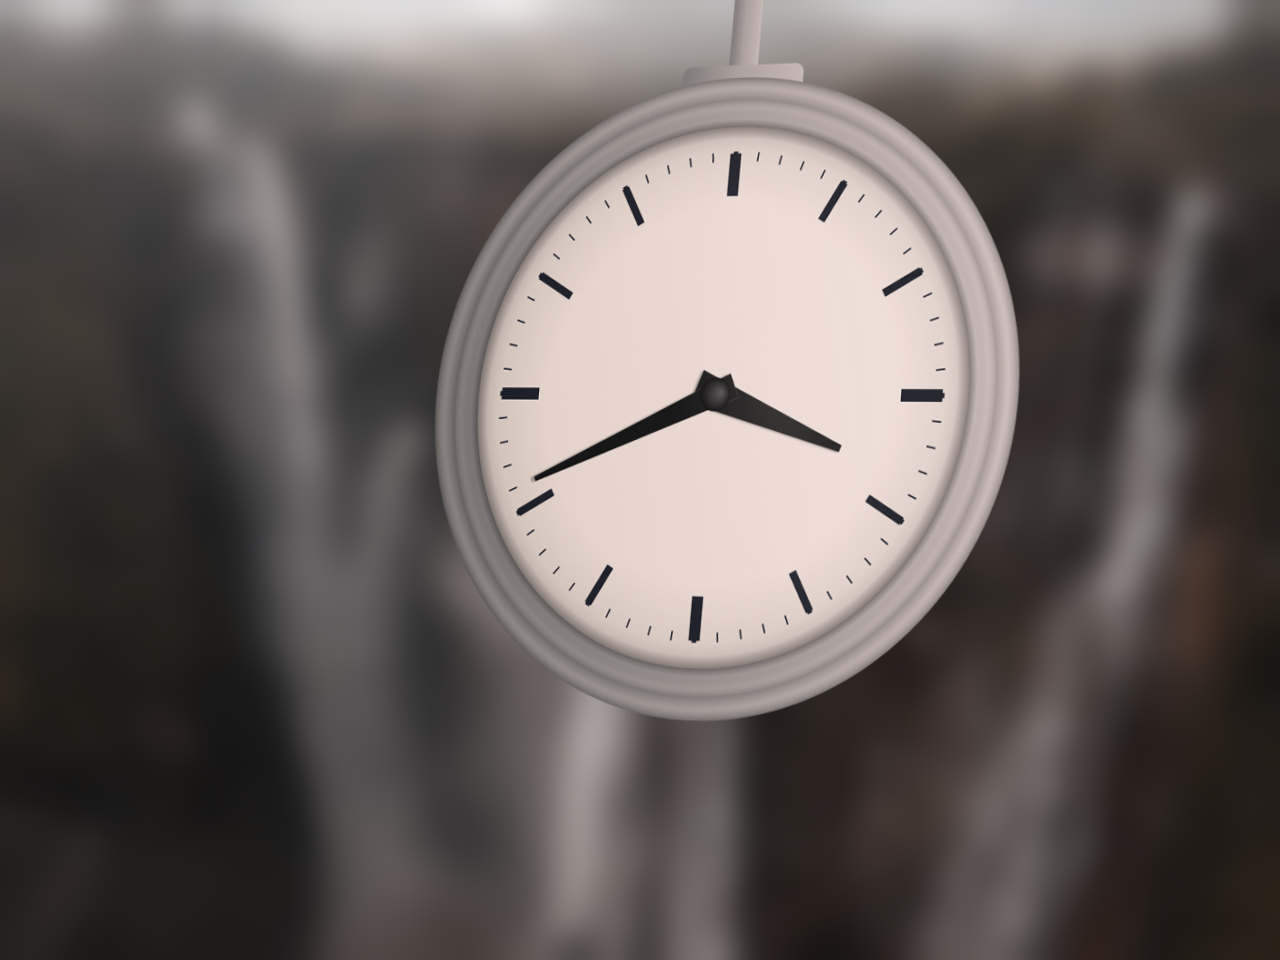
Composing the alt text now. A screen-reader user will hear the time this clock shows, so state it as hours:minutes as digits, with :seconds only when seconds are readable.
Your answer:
3:41
